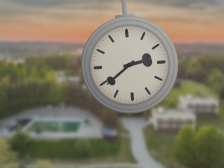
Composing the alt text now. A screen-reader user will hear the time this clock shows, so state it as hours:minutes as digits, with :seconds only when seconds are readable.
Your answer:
2:39
